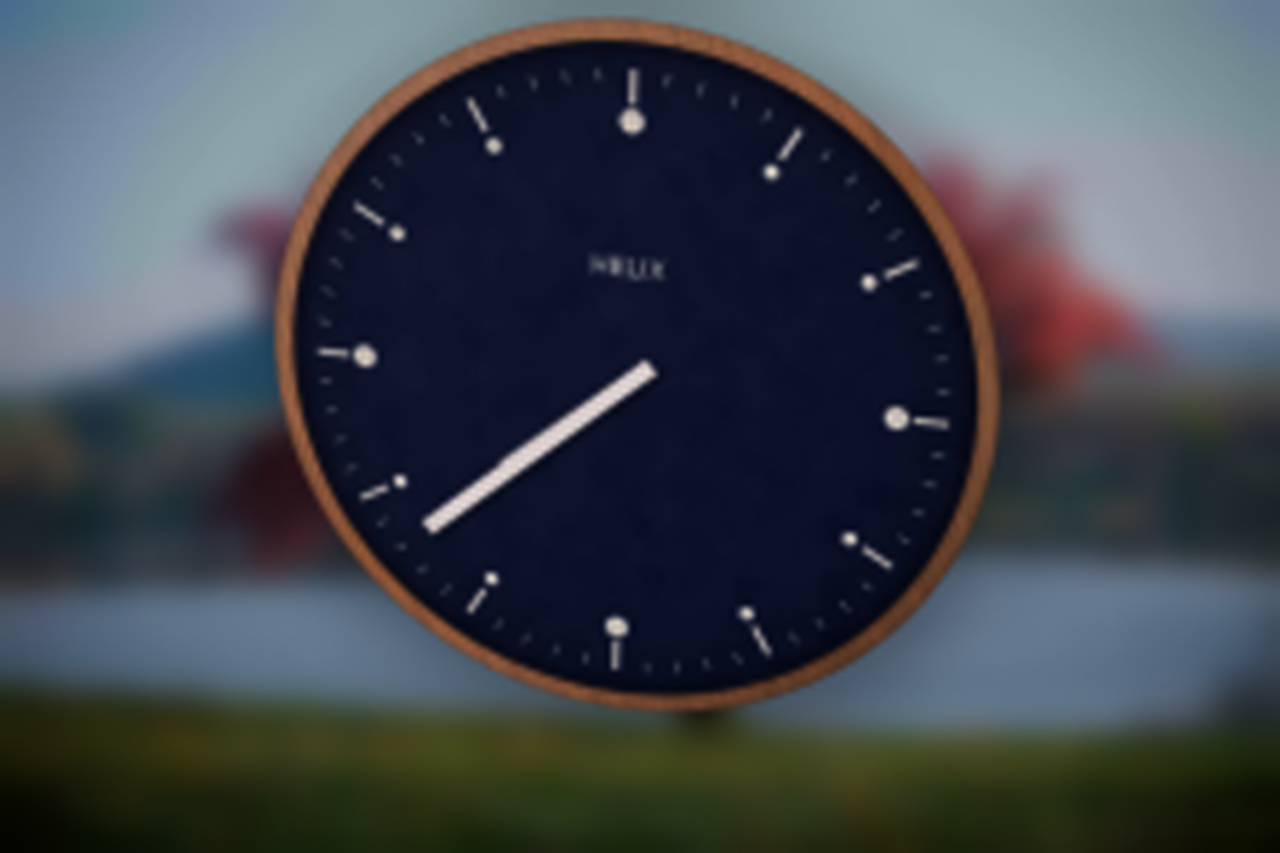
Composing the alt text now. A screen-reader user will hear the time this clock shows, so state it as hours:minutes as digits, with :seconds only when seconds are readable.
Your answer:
7:38
